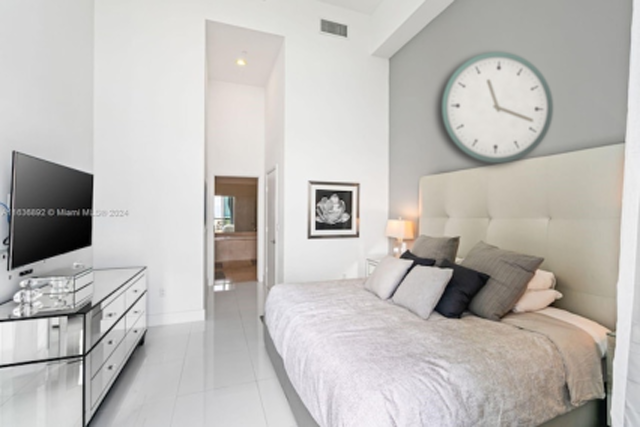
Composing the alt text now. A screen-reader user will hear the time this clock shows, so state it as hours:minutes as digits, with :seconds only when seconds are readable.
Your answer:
11:18
